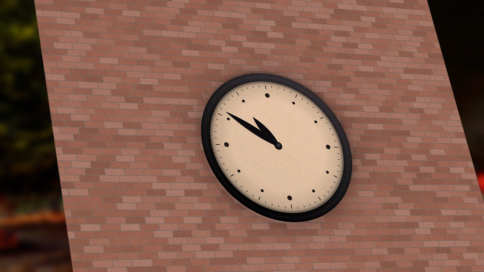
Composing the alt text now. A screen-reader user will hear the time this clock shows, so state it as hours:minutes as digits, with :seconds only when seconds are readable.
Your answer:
10:51
